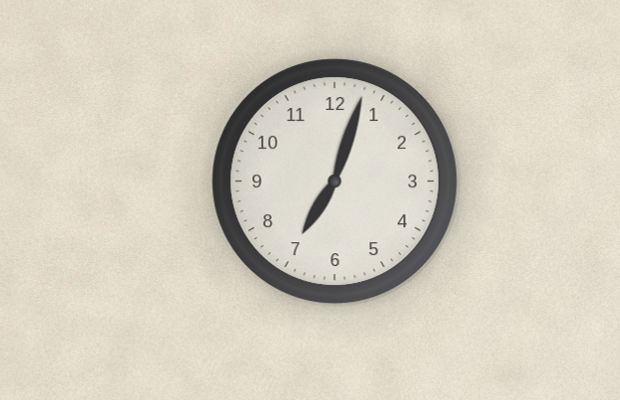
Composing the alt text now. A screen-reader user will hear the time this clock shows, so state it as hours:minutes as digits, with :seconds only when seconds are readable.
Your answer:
7:03
